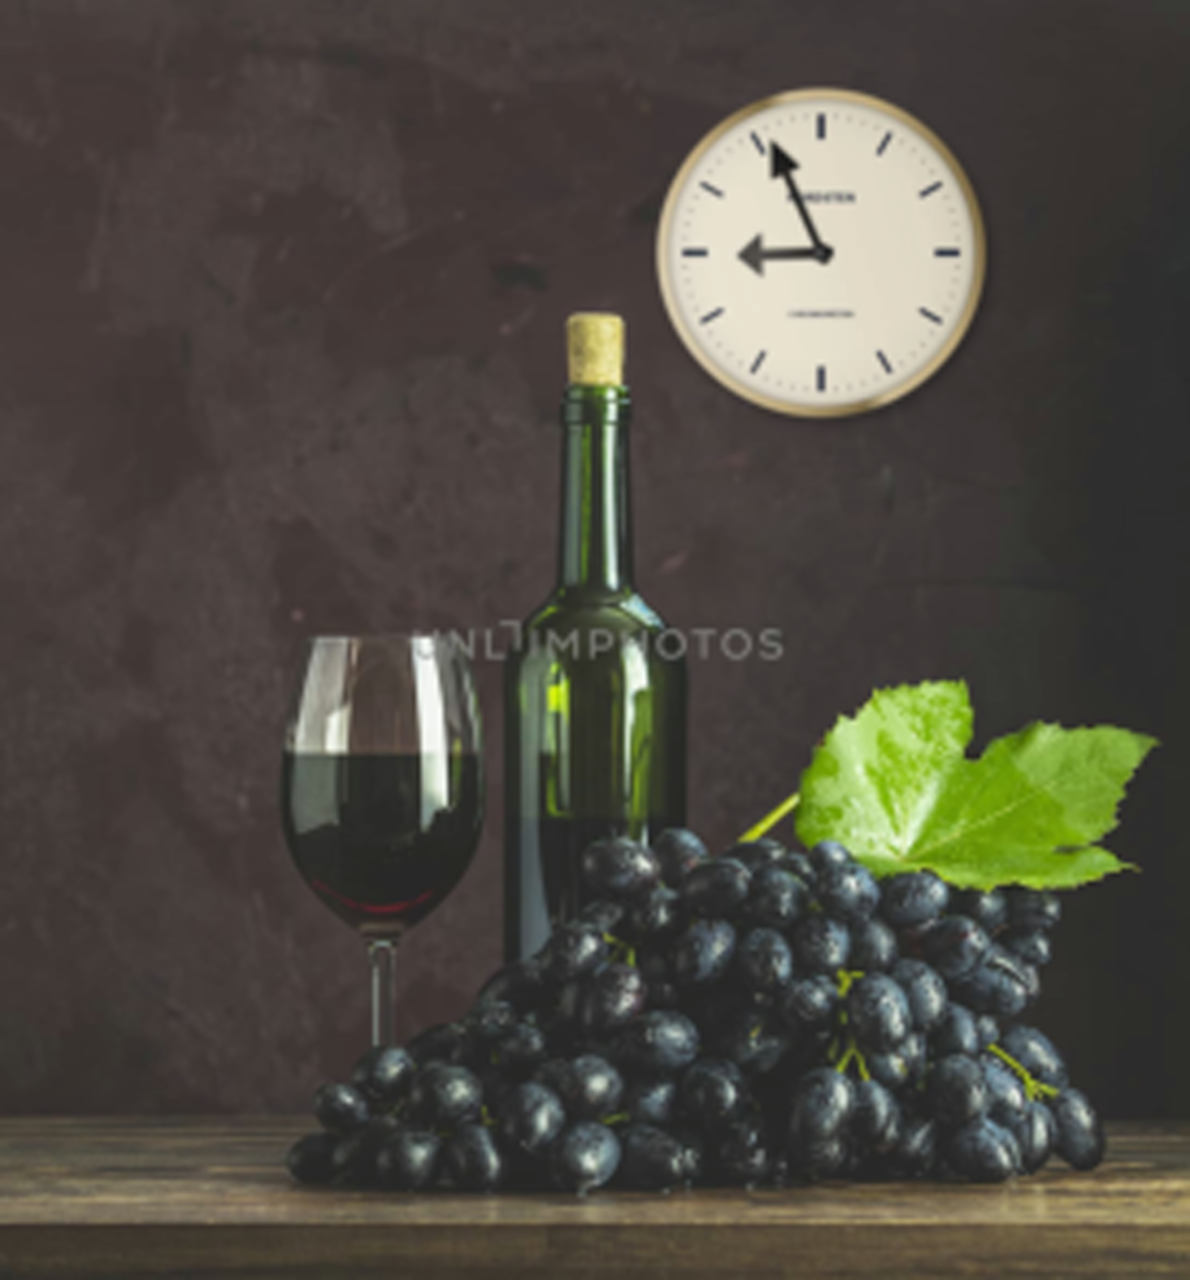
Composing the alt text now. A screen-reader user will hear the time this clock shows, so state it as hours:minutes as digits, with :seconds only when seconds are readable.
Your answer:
8:56
